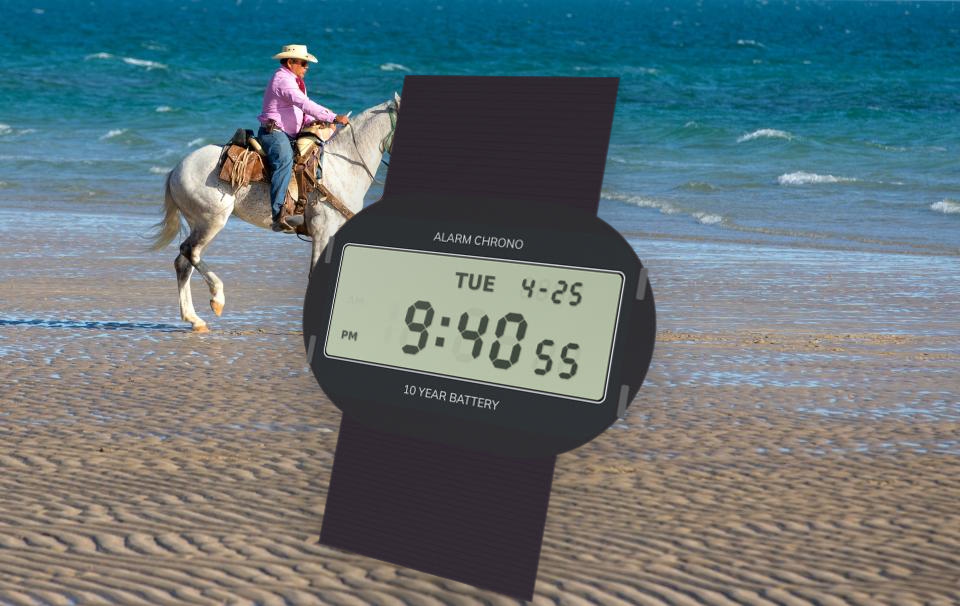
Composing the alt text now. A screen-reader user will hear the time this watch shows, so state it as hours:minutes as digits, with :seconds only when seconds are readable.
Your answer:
9:40:55
